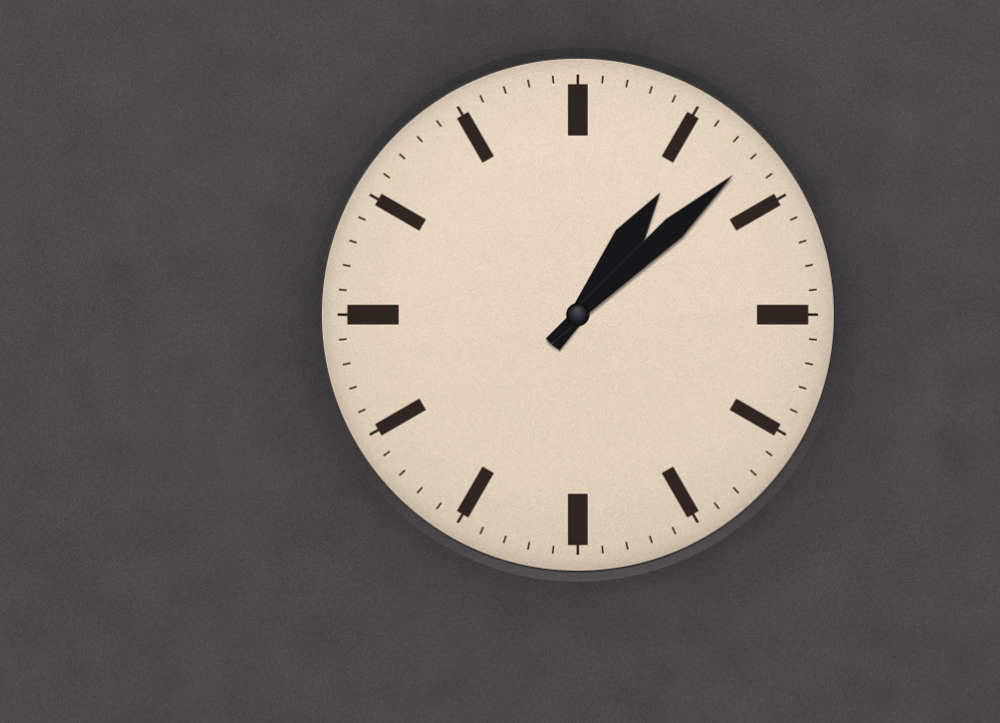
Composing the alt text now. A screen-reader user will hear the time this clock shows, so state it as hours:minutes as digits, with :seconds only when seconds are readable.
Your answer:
1:08
